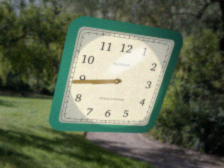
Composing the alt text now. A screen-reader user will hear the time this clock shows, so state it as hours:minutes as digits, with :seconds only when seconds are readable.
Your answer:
8:44
